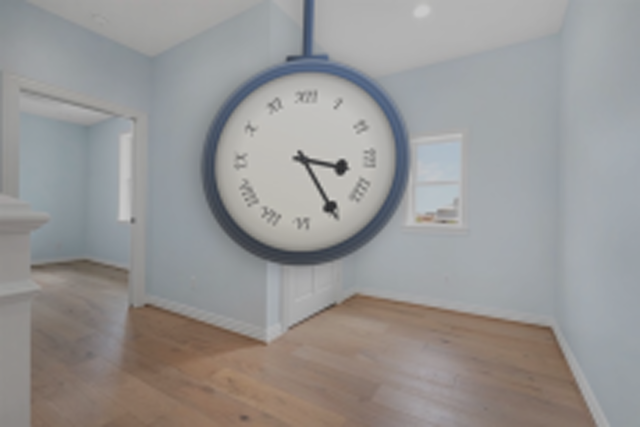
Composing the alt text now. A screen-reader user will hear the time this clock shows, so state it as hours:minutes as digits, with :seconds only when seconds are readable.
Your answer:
3:25
